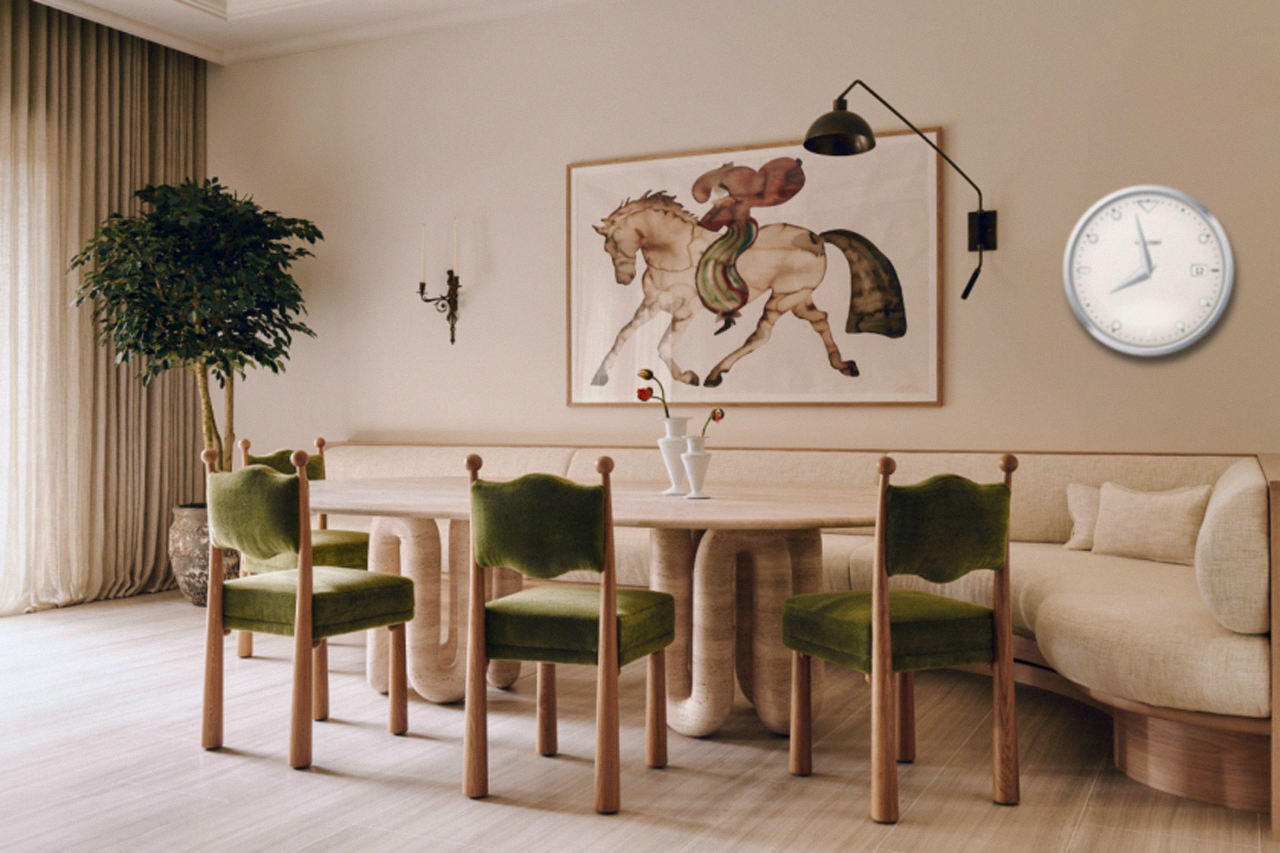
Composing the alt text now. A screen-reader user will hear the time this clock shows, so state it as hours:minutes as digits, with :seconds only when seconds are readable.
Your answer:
7:58
